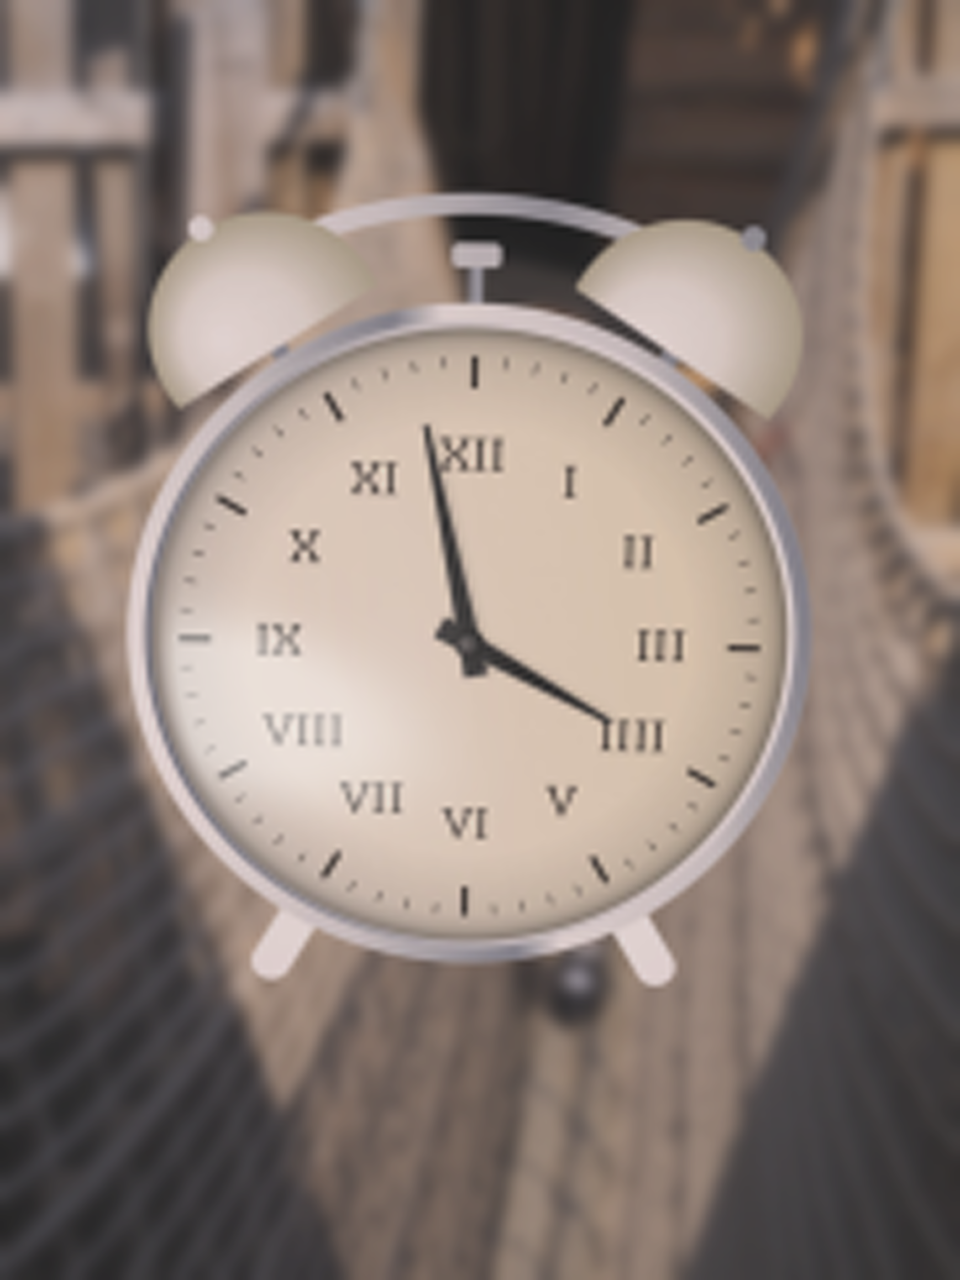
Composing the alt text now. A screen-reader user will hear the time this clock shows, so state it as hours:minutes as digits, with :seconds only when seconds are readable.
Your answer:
3:58
